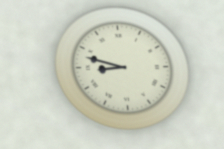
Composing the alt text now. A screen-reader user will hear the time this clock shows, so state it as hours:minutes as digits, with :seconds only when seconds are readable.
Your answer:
8:48
